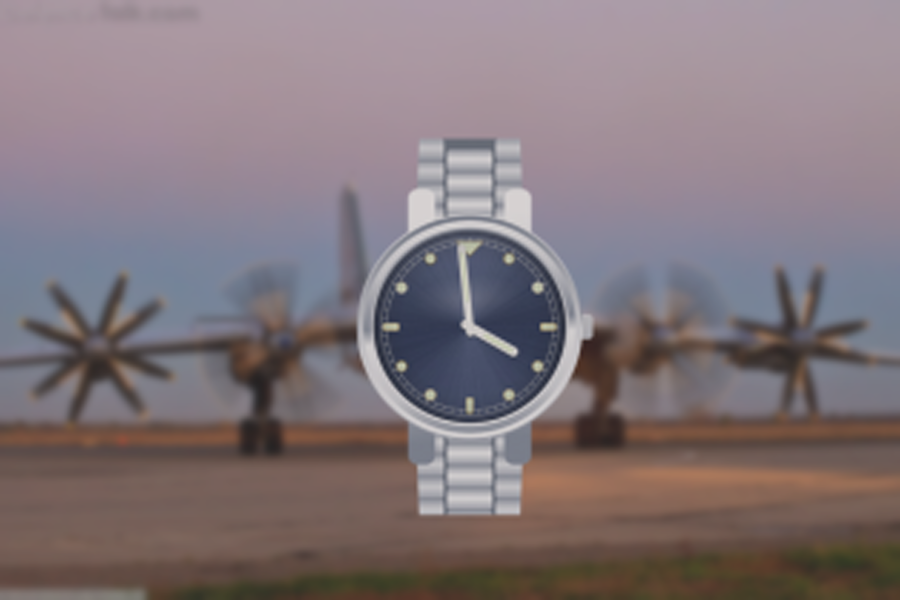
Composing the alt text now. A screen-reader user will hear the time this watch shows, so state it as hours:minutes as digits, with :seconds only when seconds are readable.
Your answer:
3:59
